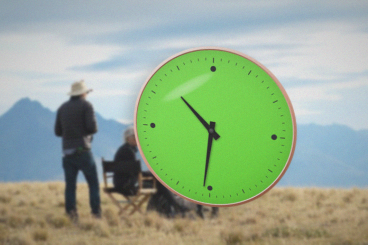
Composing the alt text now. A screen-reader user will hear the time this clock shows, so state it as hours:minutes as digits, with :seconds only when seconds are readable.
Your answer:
10:31
